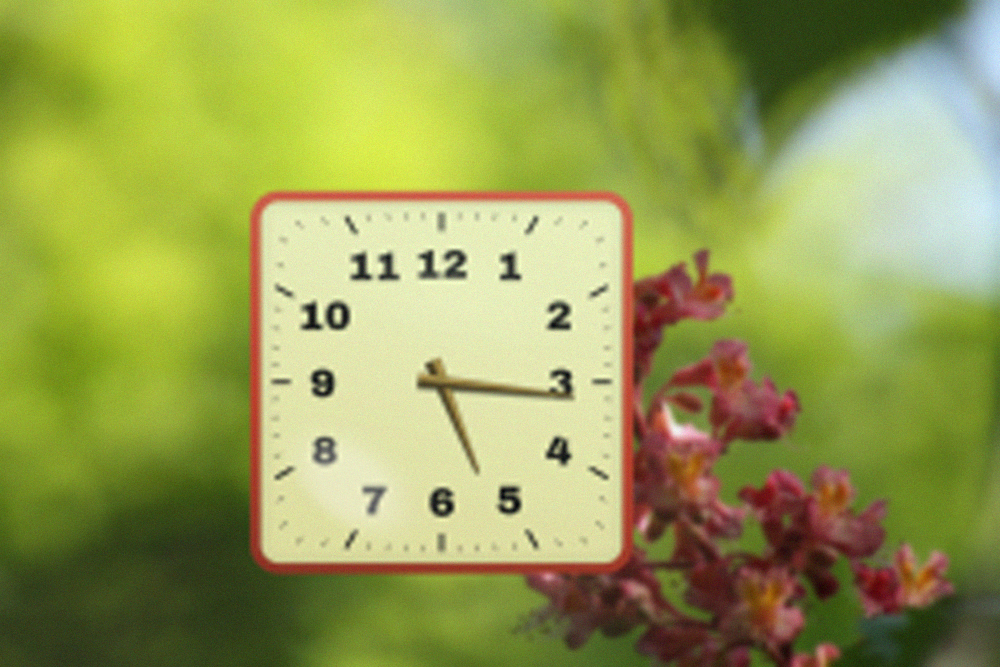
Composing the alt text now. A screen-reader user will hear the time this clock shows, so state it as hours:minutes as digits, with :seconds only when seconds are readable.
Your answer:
5:16
